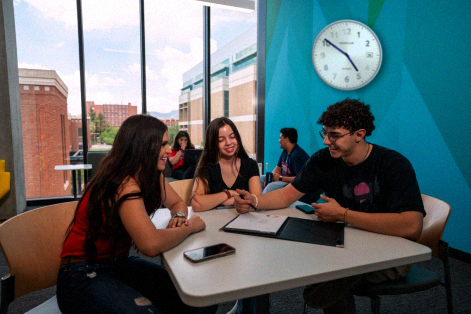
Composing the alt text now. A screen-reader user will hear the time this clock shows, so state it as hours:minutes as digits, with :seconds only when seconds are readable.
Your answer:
4:51
